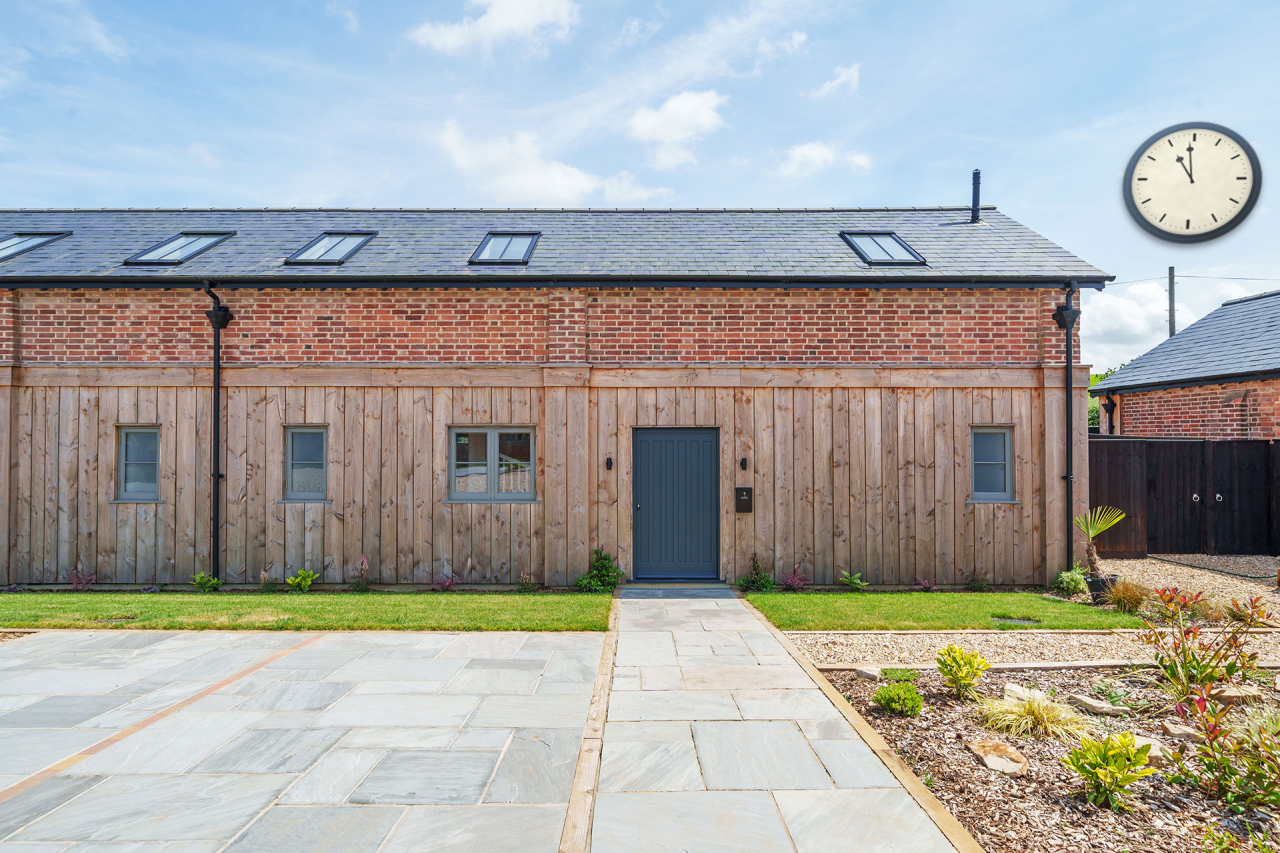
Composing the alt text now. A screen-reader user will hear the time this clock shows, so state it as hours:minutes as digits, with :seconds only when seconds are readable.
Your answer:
10:59
